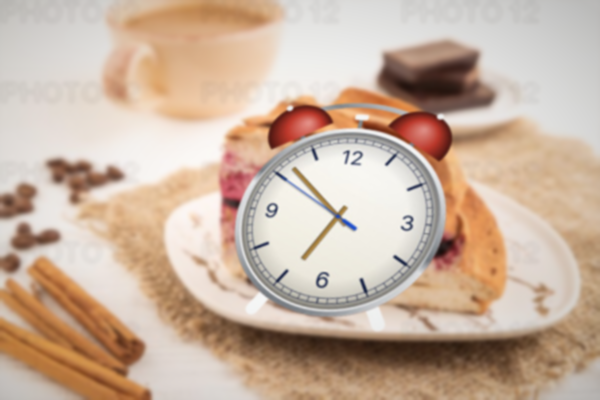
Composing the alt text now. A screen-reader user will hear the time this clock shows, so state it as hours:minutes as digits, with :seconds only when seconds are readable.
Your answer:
6:51:50
